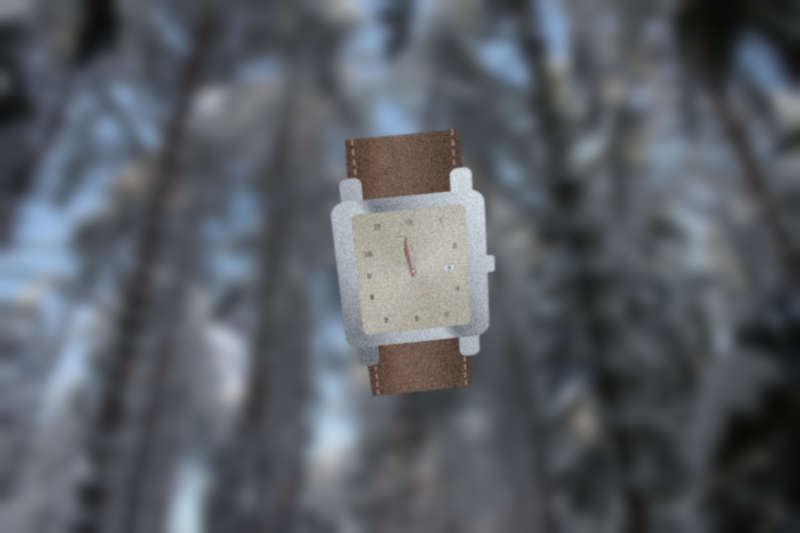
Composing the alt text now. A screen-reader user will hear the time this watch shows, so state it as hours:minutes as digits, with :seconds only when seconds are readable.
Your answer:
11:59
